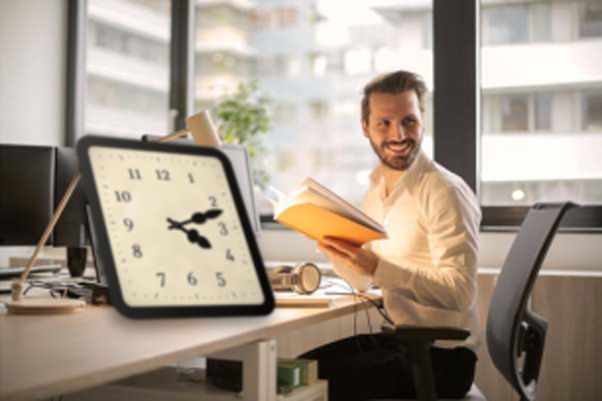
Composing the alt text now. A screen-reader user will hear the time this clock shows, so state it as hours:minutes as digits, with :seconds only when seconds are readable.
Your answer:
4:12
